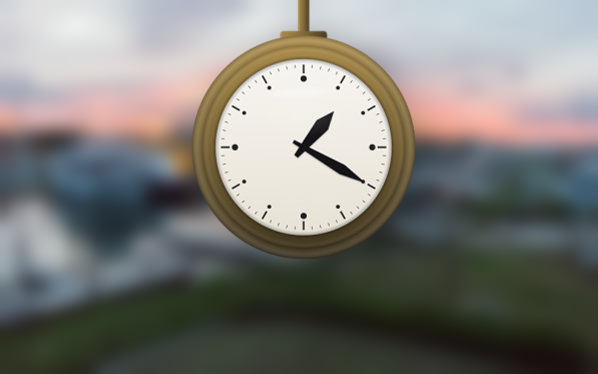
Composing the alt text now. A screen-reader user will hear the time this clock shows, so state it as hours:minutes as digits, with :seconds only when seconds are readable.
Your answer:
1:20
